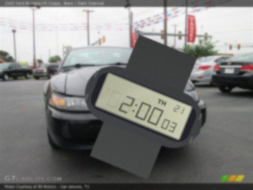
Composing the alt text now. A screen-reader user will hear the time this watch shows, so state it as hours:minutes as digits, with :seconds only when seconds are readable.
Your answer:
2:00:03
